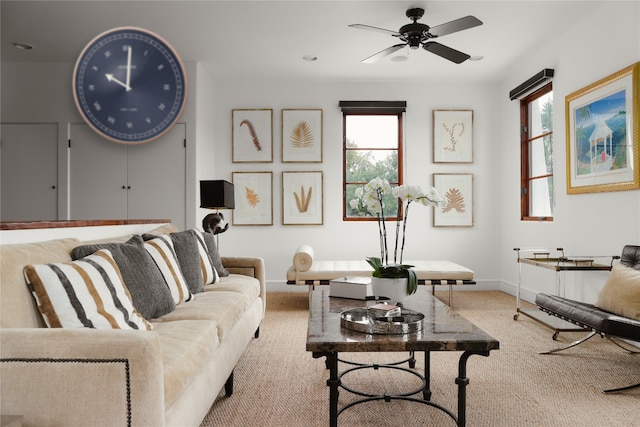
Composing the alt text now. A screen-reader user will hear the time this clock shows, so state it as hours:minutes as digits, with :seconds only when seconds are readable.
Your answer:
10:01
